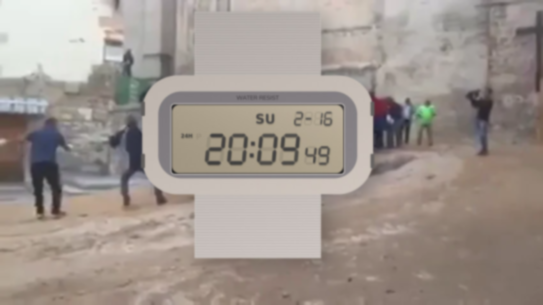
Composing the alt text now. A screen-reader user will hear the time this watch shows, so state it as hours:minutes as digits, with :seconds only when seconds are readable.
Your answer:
20:09:49
